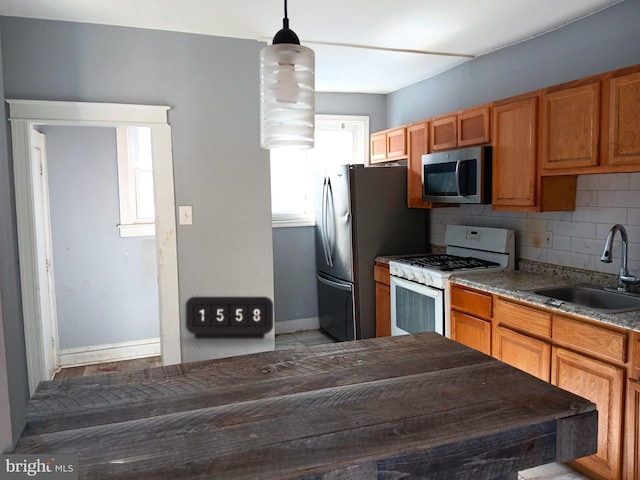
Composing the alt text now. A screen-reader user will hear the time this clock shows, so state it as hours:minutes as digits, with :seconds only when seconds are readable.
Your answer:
15:58
